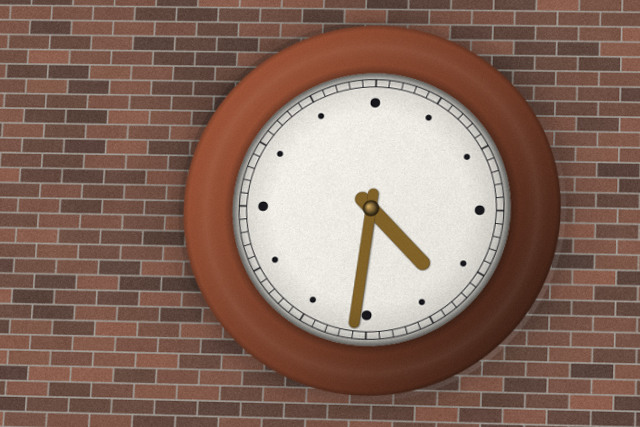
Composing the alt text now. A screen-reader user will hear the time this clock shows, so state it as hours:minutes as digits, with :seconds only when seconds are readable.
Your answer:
4:31
